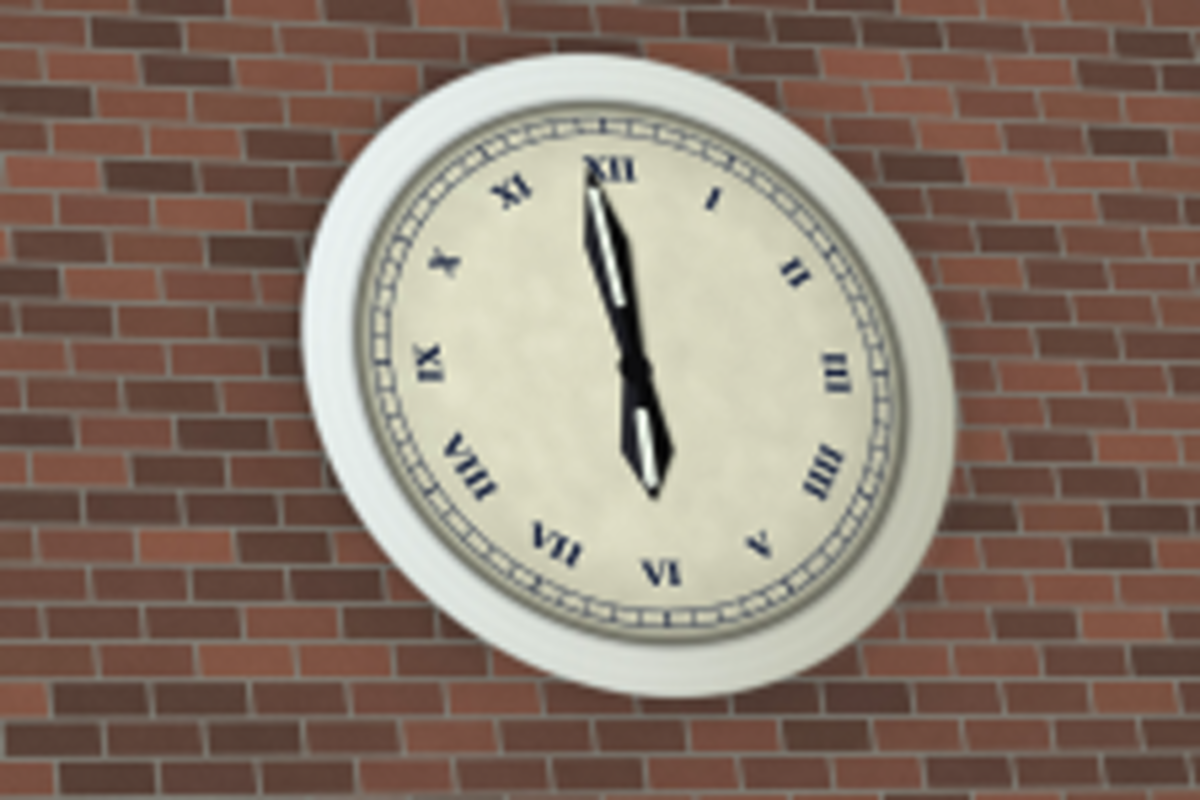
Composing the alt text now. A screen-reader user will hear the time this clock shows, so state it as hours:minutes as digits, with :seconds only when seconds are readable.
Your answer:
5:59
